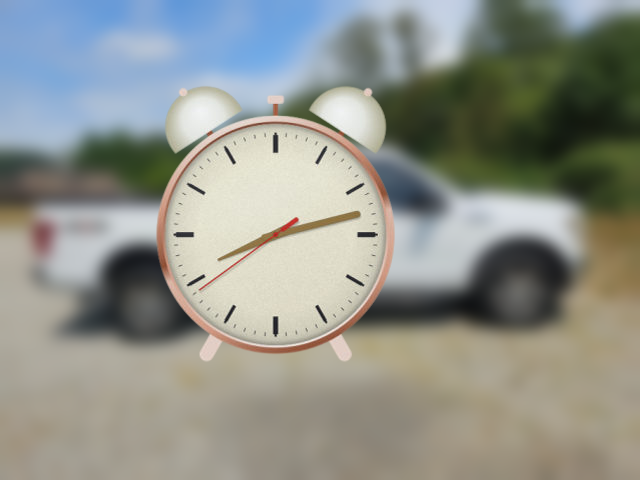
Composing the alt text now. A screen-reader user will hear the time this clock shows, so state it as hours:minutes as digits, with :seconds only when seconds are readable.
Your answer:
8:12:39
